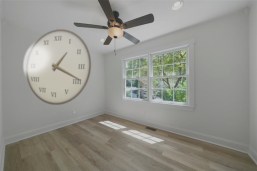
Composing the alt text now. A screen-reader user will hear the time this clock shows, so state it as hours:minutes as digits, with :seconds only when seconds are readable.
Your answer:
1:19
